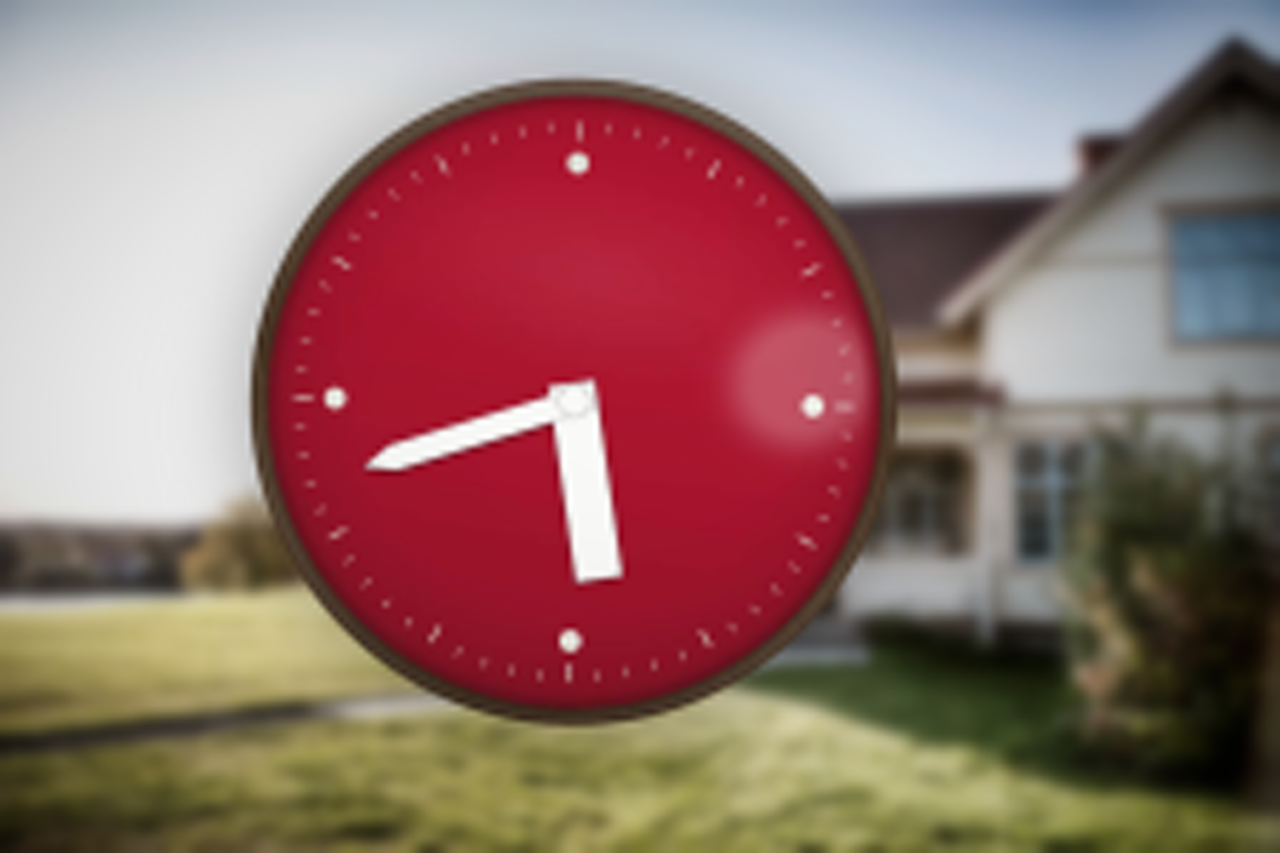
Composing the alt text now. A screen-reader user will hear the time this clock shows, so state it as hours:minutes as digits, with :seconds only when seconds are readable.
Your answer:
5:42
